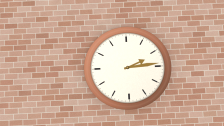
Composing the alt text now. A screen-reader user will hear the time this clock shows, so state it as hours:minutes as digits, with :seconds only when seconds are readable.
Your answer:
2:14
